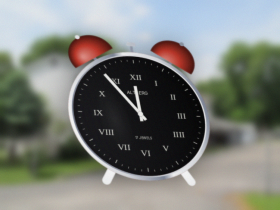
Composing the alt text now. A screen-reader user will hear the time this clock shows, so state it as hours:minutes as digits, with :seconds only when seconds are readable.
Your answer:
11:54
